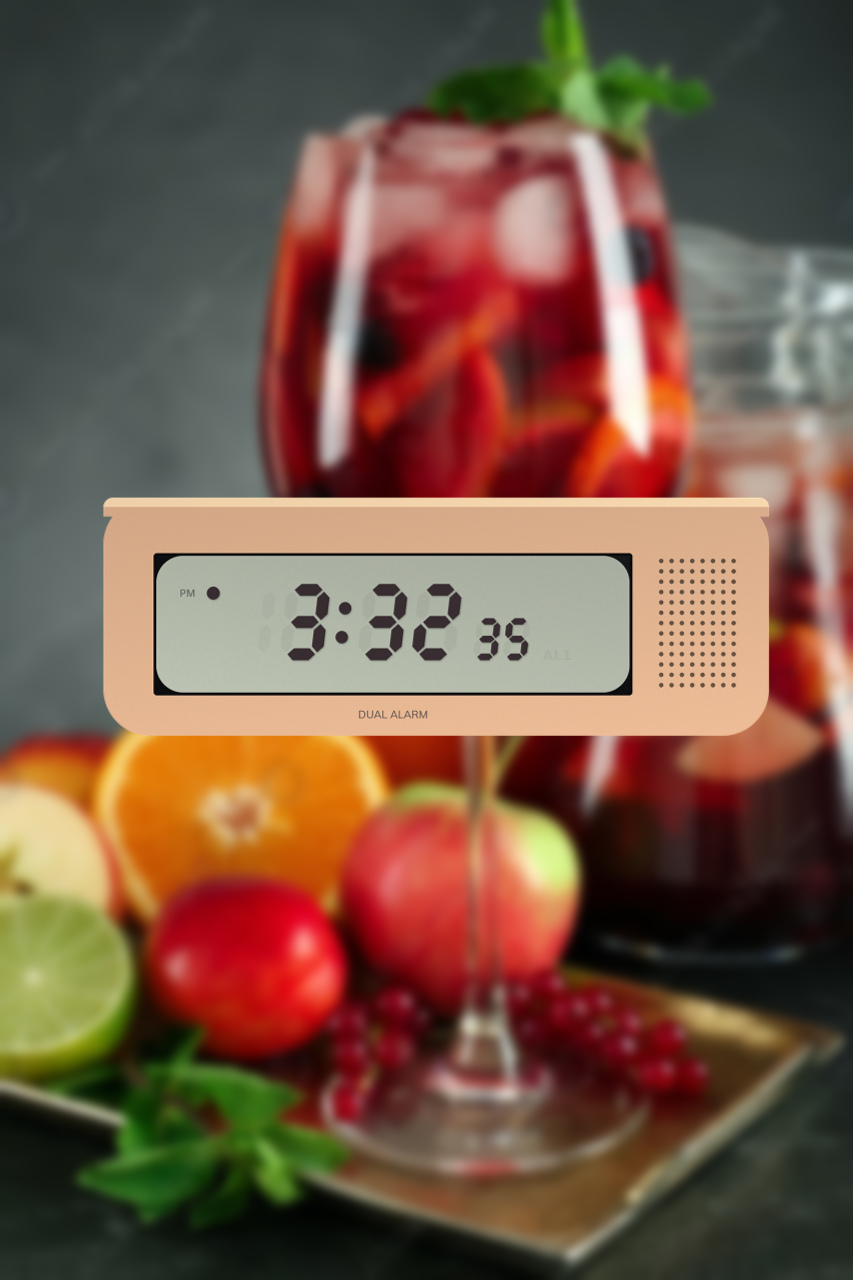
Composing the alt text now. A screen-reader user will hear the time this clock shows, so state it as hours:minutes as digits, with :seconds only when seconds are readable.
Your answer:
3:32:35
